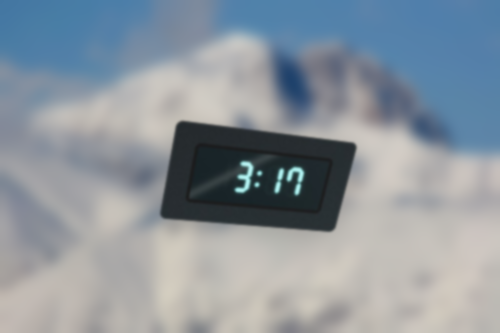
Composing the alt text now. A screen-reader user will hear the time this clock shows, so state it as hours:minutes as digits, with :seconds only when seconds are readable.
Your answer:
3:17
